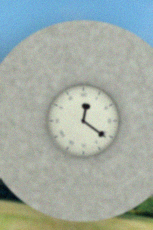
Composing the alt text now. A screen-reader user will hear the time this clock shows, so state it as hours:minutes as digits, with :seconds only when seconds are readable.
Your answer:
12:21
